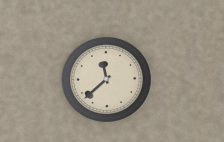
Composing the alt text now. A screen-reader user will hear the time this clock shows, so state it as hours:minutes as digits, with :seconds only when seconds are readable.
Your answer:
11:38
